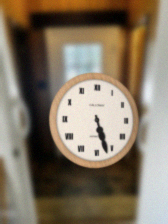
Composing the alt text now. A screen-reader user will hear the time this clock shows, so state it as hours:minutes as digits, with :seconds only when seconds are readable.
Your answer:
5:27
